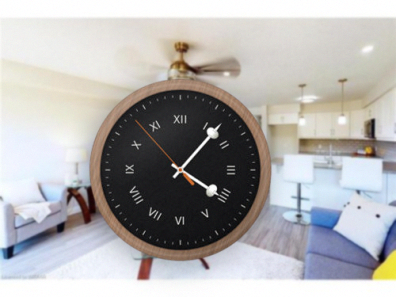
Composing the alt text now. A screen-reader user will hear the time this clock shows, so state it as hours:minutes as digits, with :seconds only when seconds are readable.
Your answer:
4:06:53
